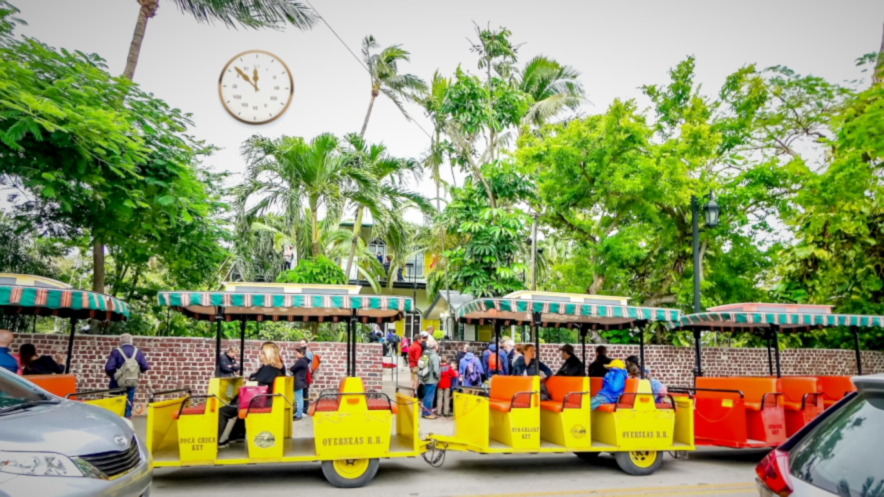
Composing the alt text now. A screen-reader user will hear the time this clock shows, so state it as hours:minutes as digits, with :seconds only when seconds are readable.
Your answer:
11:52
